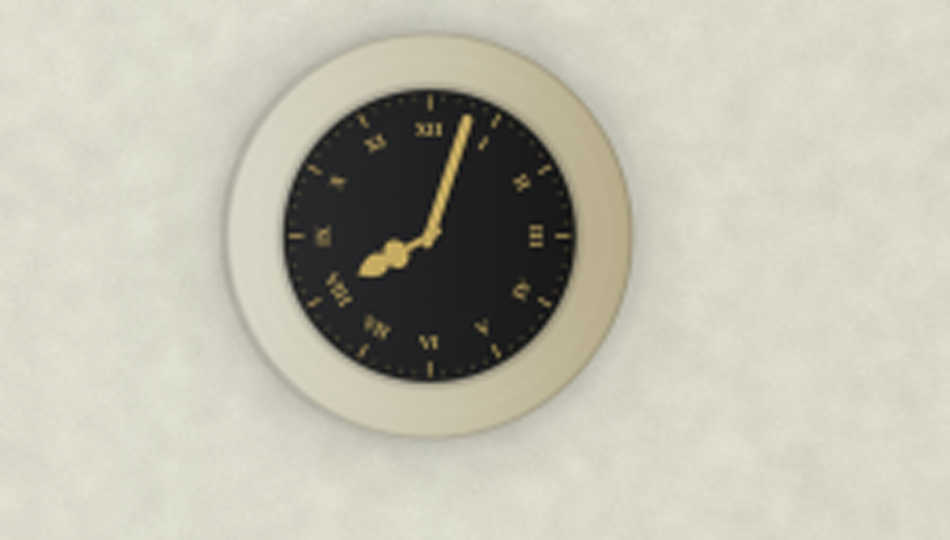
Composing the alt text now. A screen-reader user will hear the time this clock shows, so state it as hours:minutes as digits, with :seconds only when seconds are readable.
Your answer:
8:03
